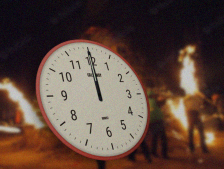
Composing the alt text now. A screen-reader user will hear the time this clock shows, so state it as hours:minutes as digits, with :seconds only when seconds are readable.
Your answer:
12:00
